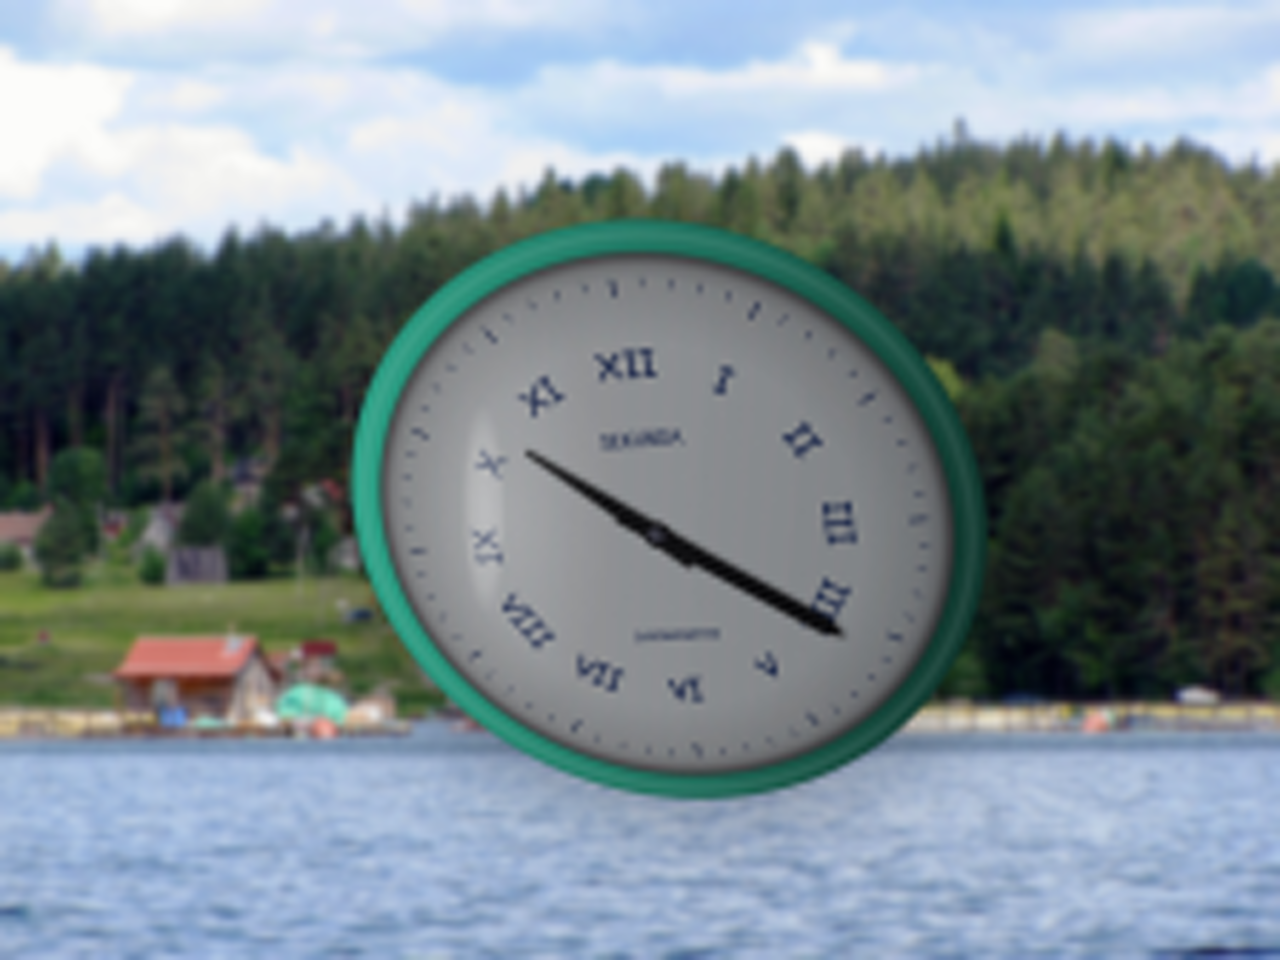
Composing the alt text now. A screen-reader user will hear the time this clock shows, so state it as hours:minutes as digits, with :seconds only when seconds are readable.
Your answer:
10:21
